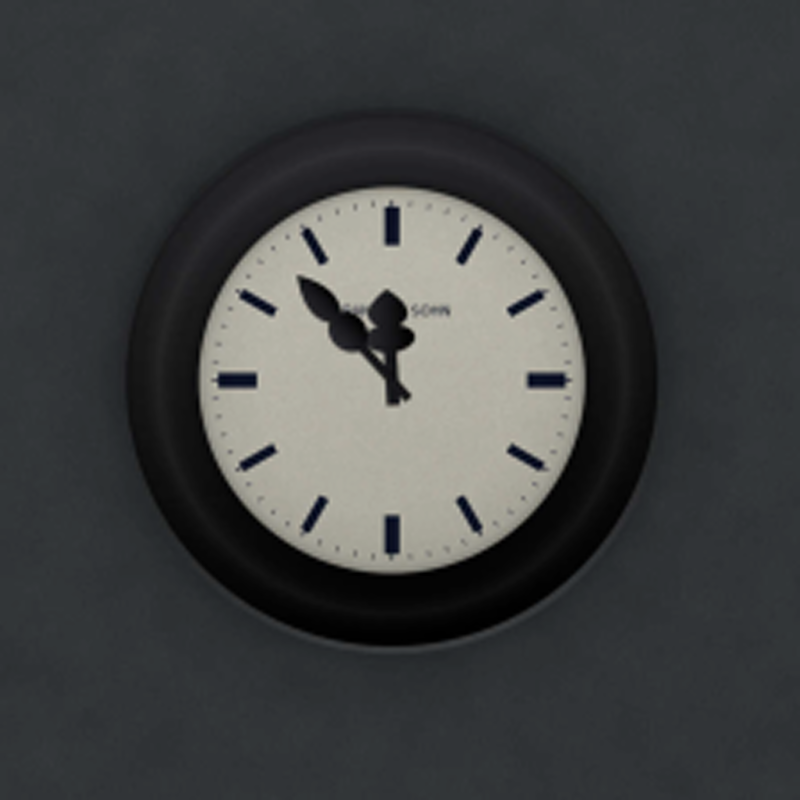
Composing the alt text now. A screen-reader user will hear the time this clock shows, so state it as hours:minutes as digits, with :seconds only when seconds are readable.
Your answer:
11:53
